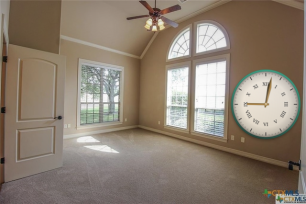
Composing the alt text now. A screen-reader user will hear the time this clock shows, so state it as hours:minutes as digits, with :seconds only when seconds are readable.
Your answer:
9:02
